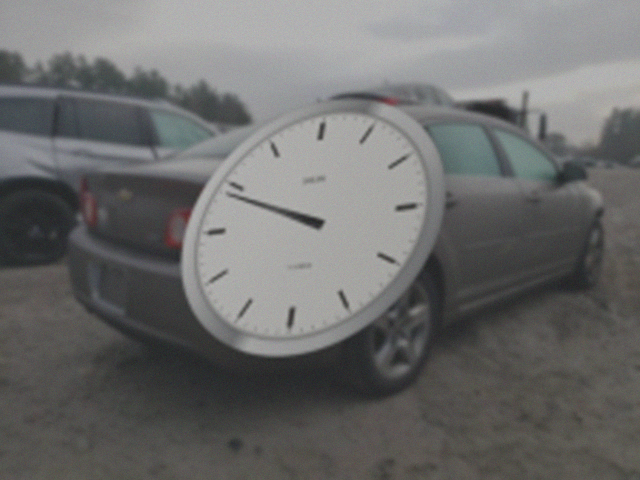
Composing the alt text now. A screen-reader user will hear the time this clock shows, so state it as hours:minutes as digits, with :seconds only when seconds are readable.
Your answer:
9:49
